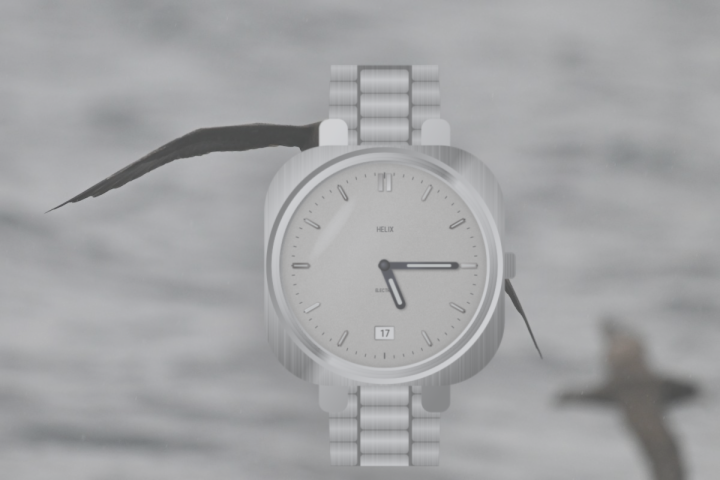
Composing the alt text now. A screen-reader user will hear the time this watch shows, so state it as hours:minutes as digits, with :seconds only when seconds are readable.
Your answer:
5:15
